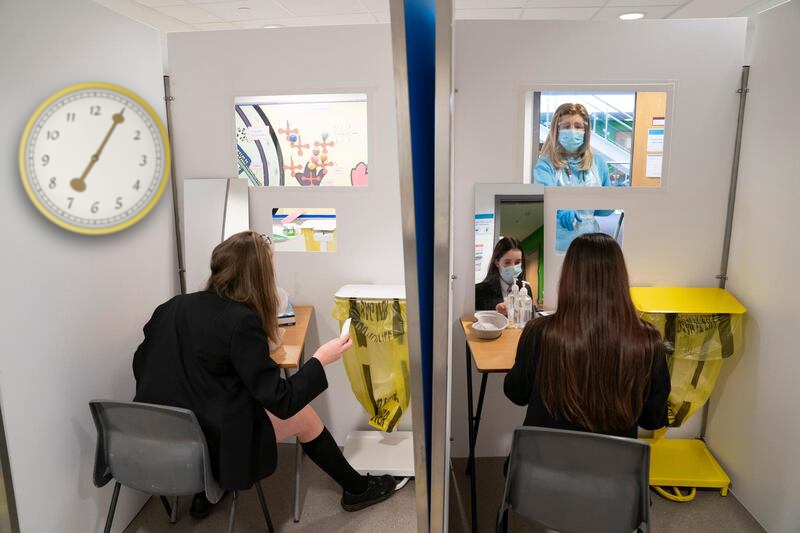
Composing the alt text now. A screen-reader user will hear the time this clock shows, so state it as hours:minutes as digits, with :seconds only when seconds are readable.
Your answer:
7:05
